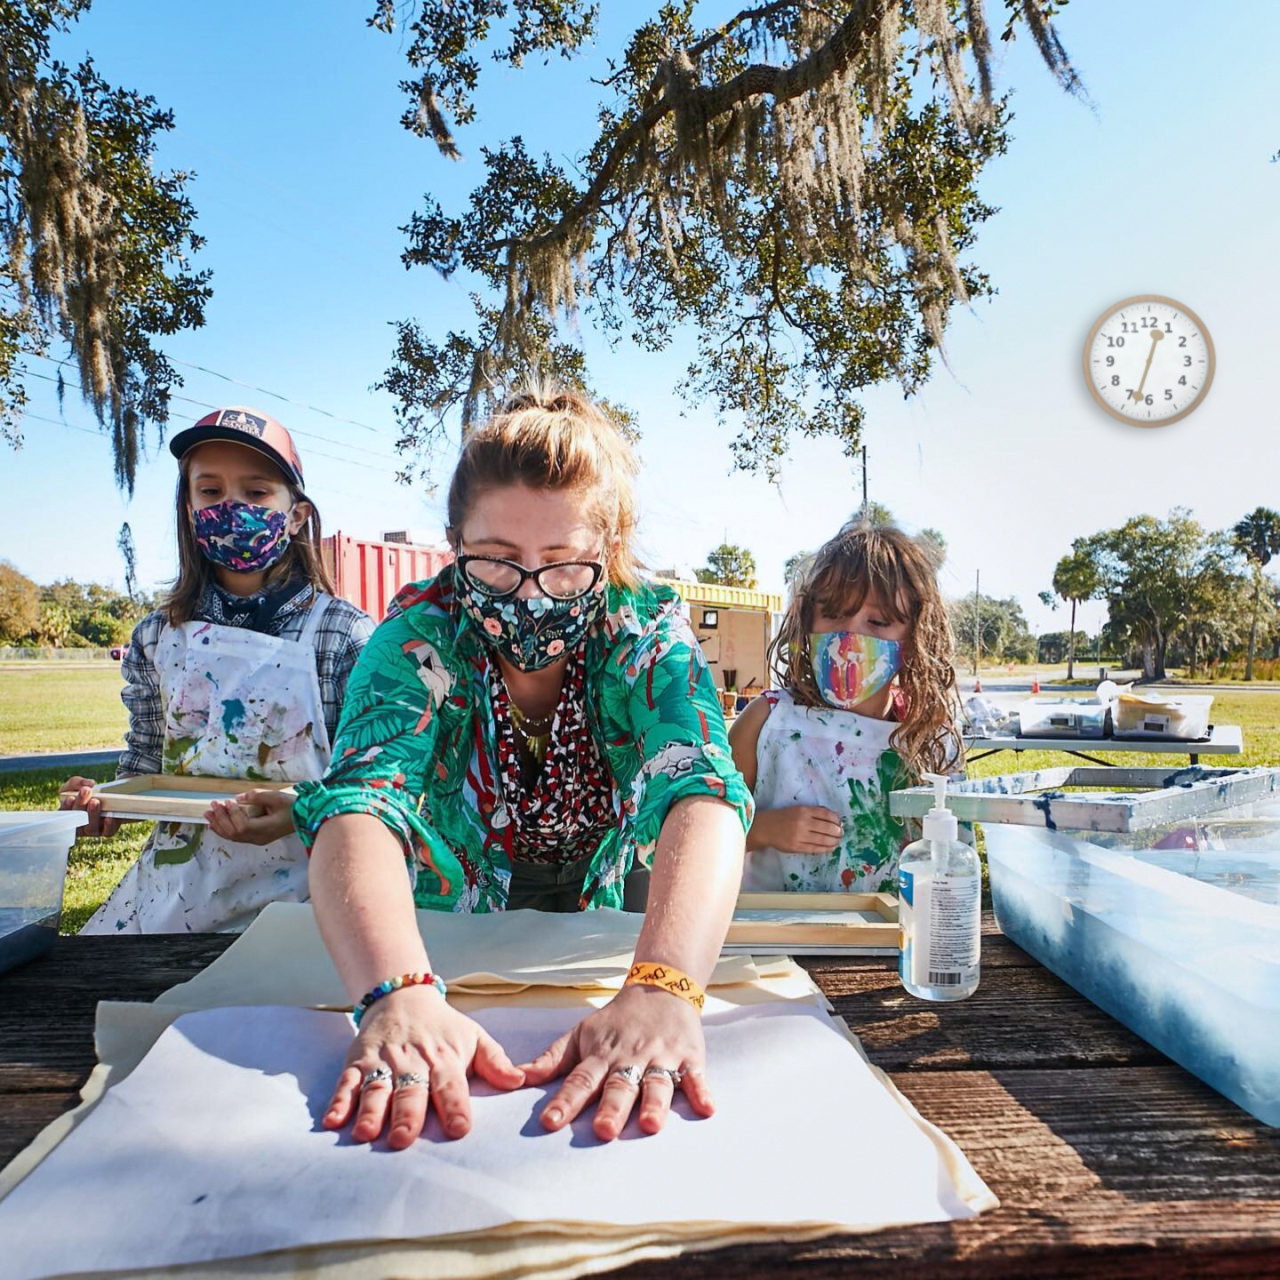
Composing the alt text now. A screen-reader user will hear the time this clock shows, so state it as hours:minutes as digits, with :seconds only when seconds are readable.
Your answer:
12:33
